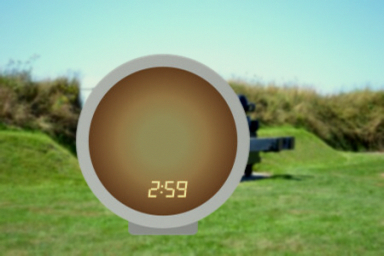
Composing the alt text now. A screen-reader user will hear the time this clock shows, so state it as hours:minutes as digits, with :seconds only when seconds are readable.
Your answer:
2:59
